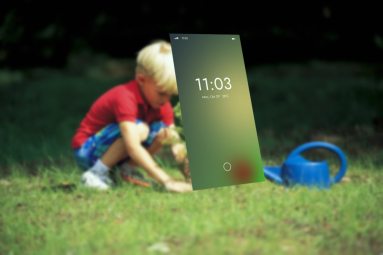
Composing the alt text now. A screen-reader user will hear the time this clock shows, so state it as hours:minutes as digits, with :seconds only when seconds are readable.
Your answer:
11:03
